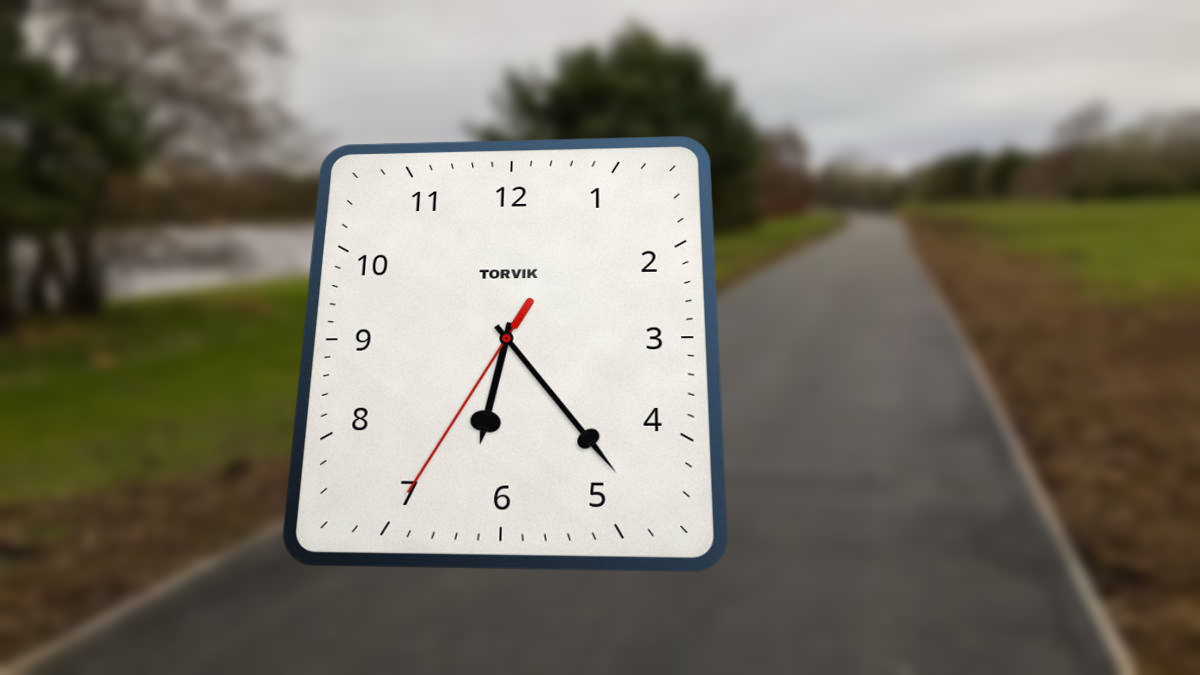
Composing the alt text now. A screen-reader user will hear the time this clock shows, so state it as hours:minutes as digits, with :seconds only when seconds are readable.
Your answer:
6:23:35
